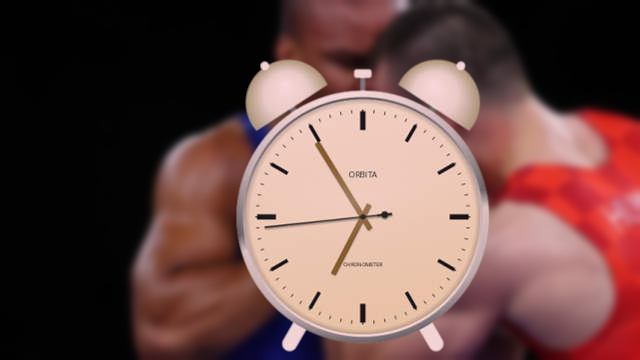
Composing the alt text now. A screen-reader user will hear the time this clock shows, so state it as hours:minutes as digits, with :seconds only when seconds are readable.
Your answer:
6:54:44
